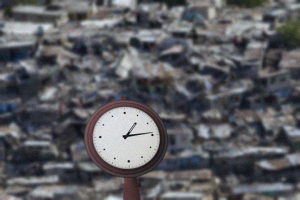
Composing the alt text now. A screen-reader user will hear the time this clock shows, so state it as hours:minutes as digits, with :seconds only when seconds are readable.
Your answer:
1:14
